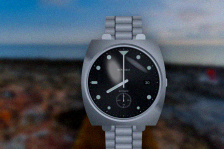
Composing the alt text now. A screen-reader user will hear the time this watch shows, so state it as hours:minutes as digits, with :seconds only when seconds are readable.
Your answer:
8:00
